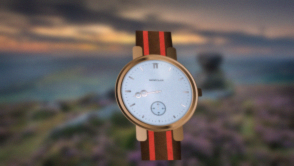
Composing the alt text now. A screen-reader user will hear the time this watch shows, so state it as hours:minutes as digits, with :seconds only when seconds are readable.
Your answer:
8:43
